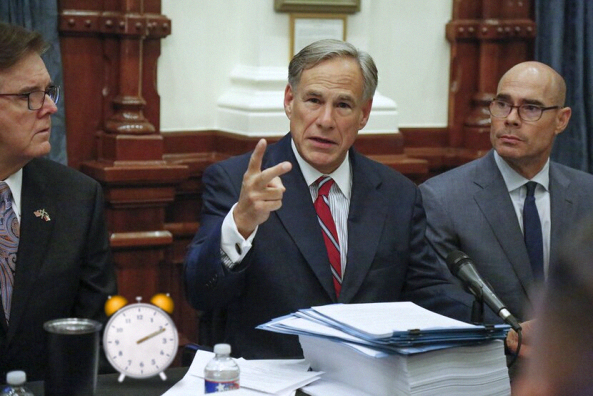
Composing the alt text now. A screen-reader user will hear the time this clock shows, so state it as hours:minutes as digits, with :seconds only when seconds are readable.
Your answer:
2:11
